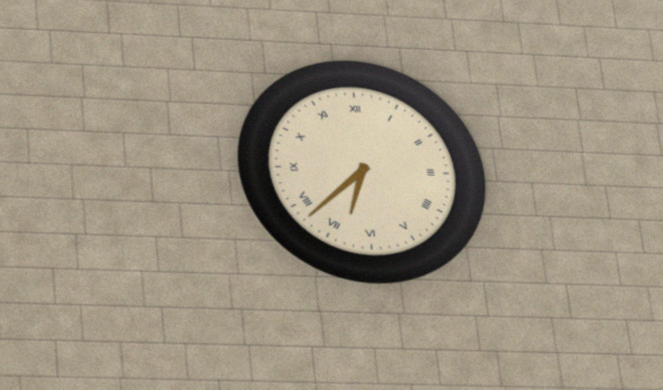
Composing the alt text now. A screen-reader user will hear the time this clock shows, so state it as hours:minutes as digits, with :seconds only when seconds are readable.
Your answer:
6:38
